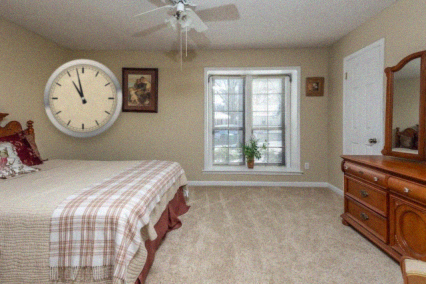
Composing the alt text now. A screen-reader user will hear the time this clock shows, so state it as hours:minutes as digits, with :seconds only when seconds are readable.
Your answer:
10:58
